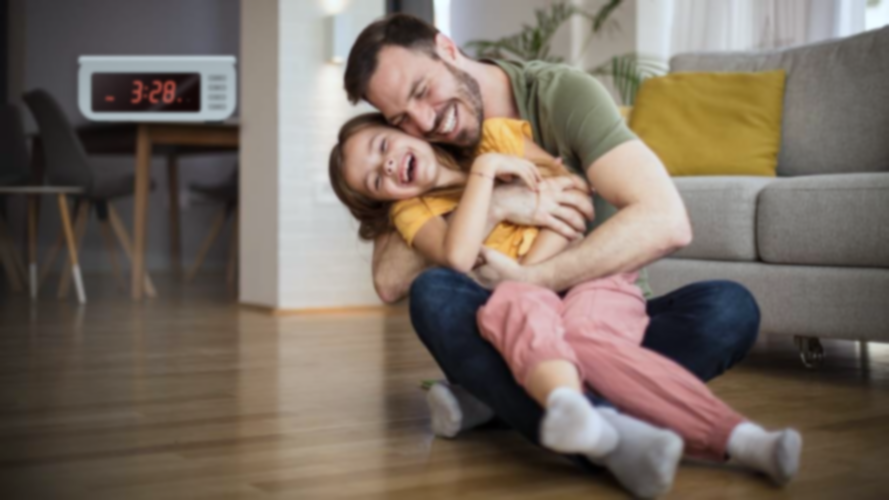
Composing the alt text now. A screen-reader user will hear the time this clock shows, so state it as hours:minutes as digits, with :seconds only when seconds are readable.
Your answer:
3:28
